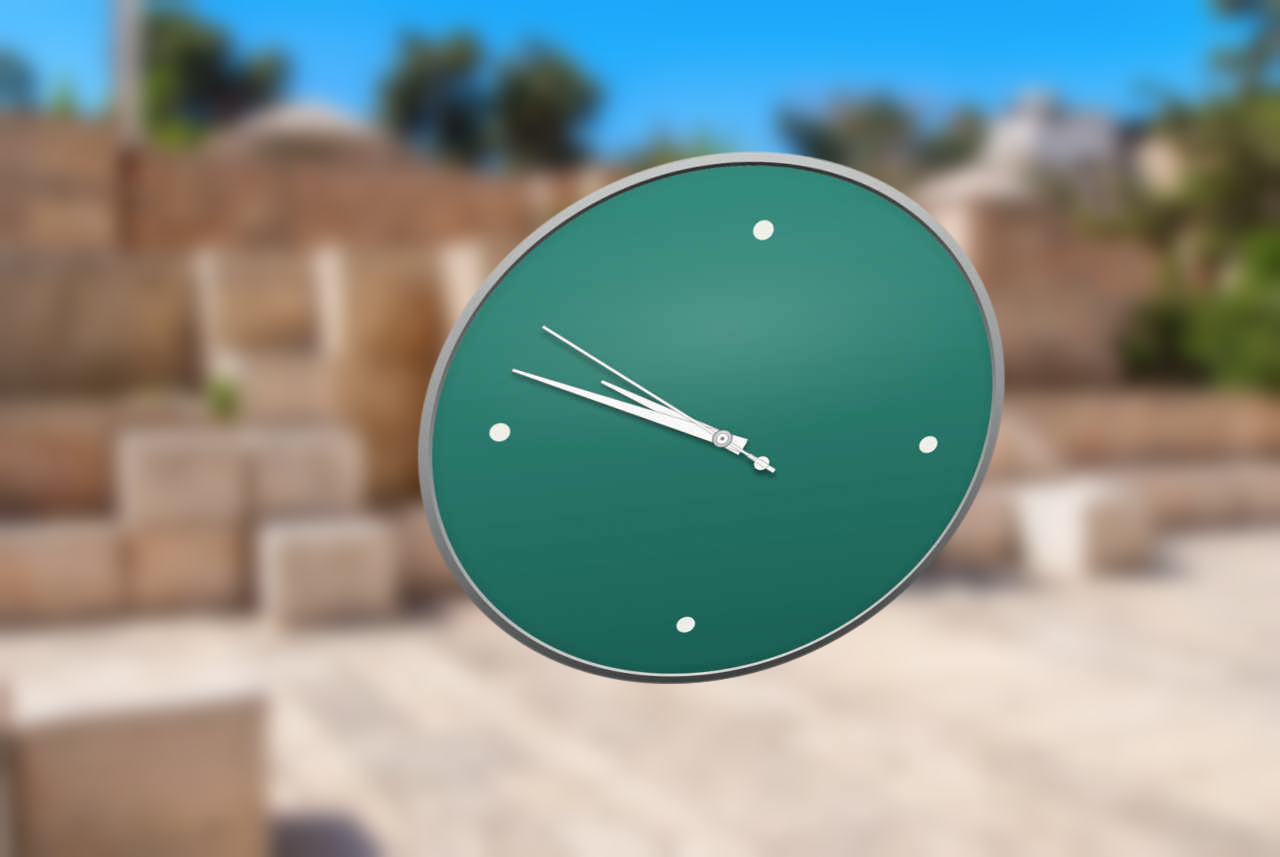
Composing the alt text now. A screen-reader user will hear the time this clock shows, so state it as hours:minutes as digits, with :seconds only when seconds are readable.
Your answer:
9:47:50
